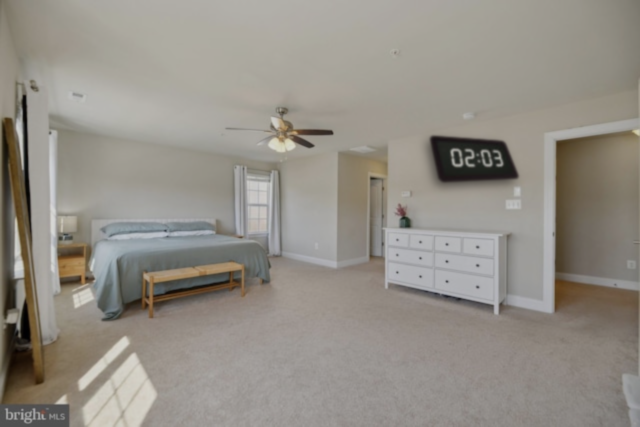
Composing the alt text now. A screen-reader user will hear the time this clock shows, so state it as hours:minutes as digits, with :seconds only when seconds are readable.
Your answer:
2:03
